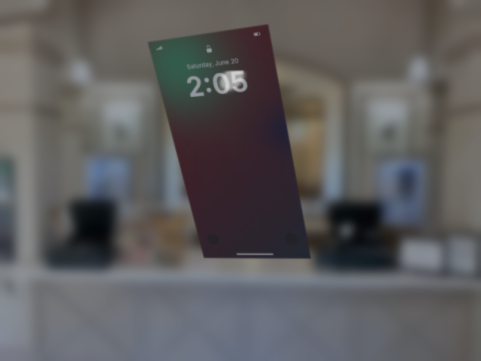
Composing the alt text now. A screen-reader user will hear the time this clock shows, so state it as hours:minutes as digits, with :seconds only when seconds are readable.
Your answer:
2:05
